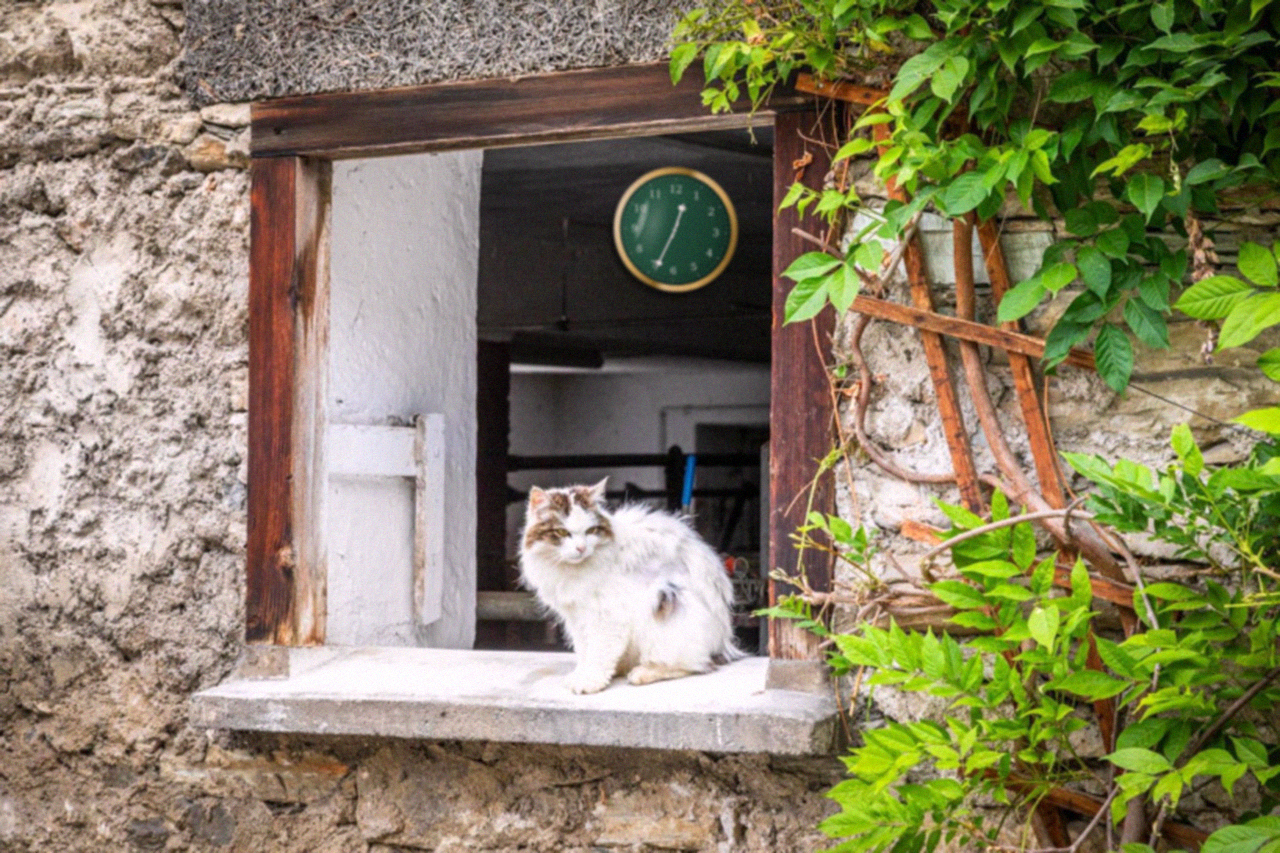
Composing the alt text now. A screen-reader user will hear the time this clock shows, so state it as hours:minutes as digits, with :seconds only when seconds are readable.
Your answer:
12:34
